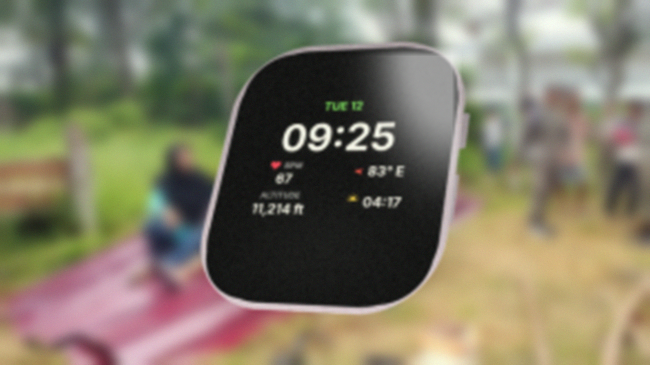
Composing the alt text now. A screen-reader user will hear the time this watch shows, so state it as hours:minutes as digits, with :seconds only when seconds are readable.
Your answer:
9:25
